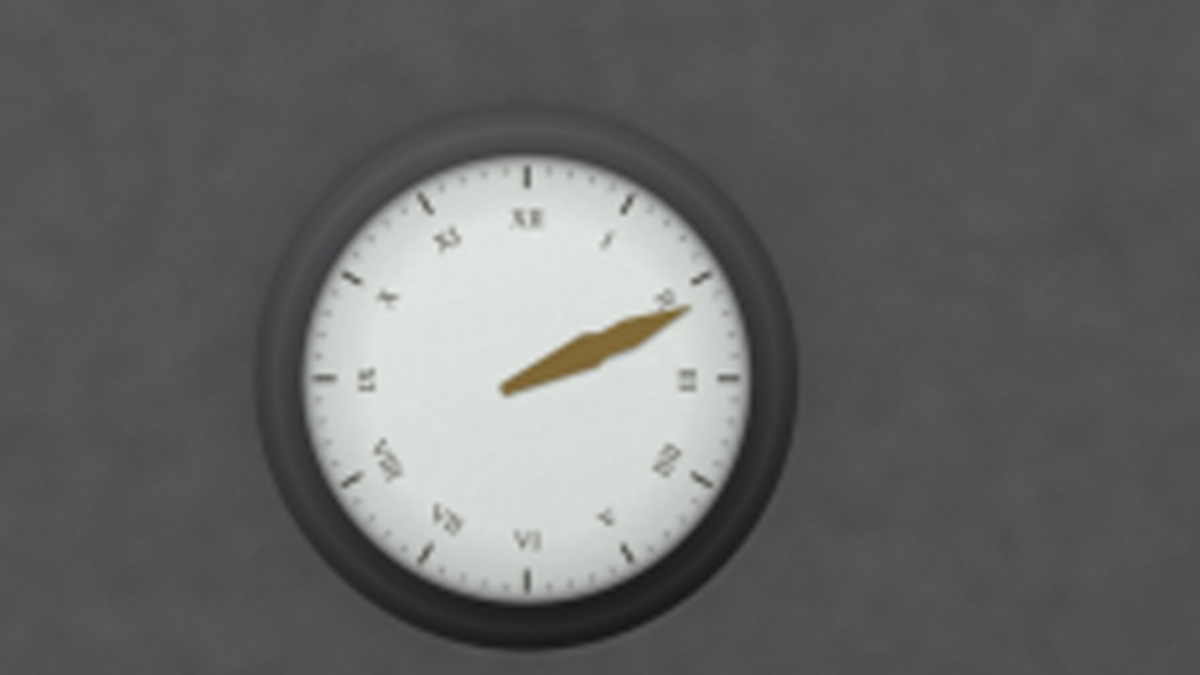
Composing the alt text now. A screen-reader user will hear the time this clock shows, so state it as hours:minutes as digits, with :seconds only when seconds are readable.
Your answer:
2:11
